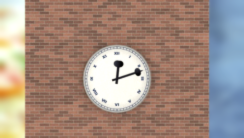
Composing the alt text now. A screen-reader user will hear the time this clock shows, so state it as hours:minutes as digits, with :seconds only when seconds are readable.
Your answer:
12:12
